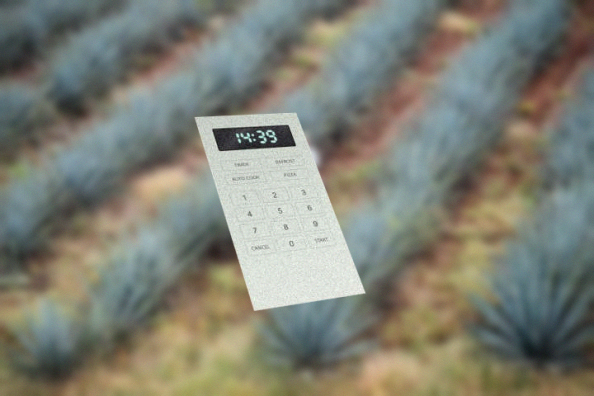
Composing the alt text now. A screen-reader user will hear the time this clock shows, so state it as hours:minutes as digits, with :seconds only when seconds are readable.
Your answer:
14:39
